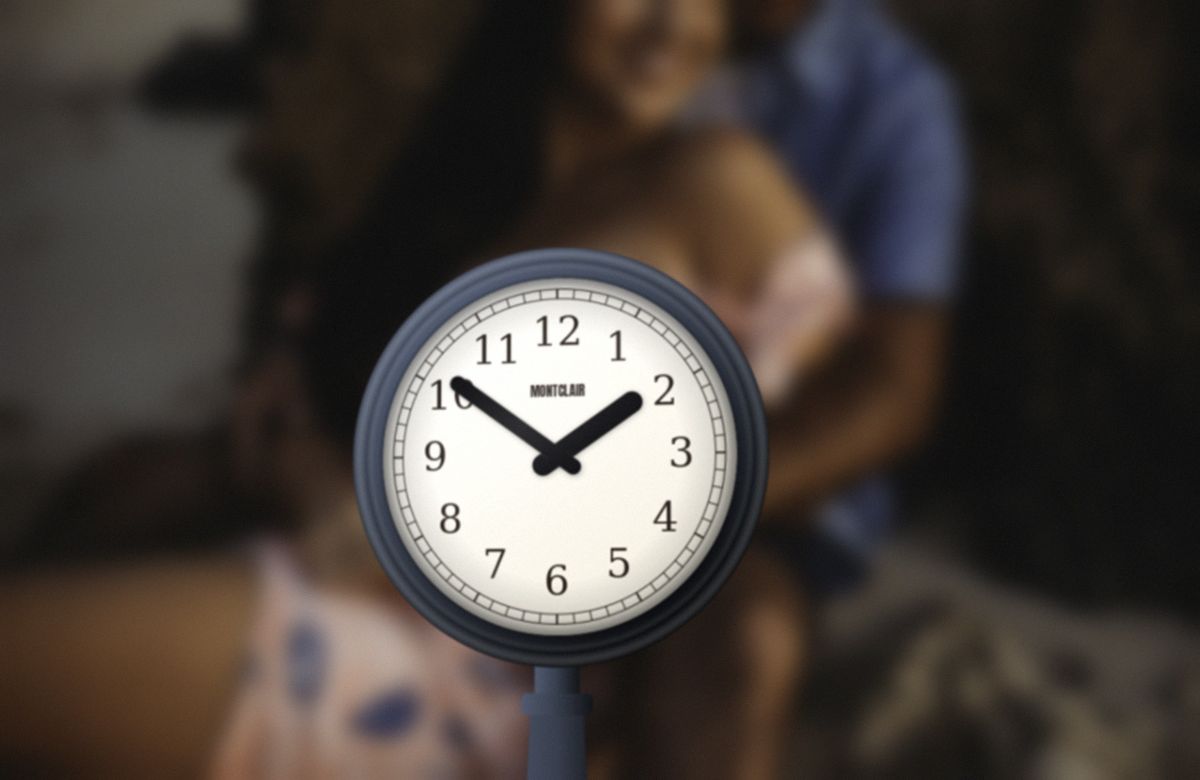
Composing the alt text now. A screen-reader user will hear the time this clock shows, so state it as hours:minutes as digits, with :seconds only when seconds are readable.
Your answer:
1:51
